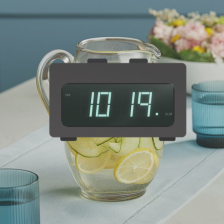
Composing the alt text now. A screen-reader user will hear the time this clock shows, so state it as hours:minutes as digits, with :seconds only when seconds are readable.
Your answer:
10:19
